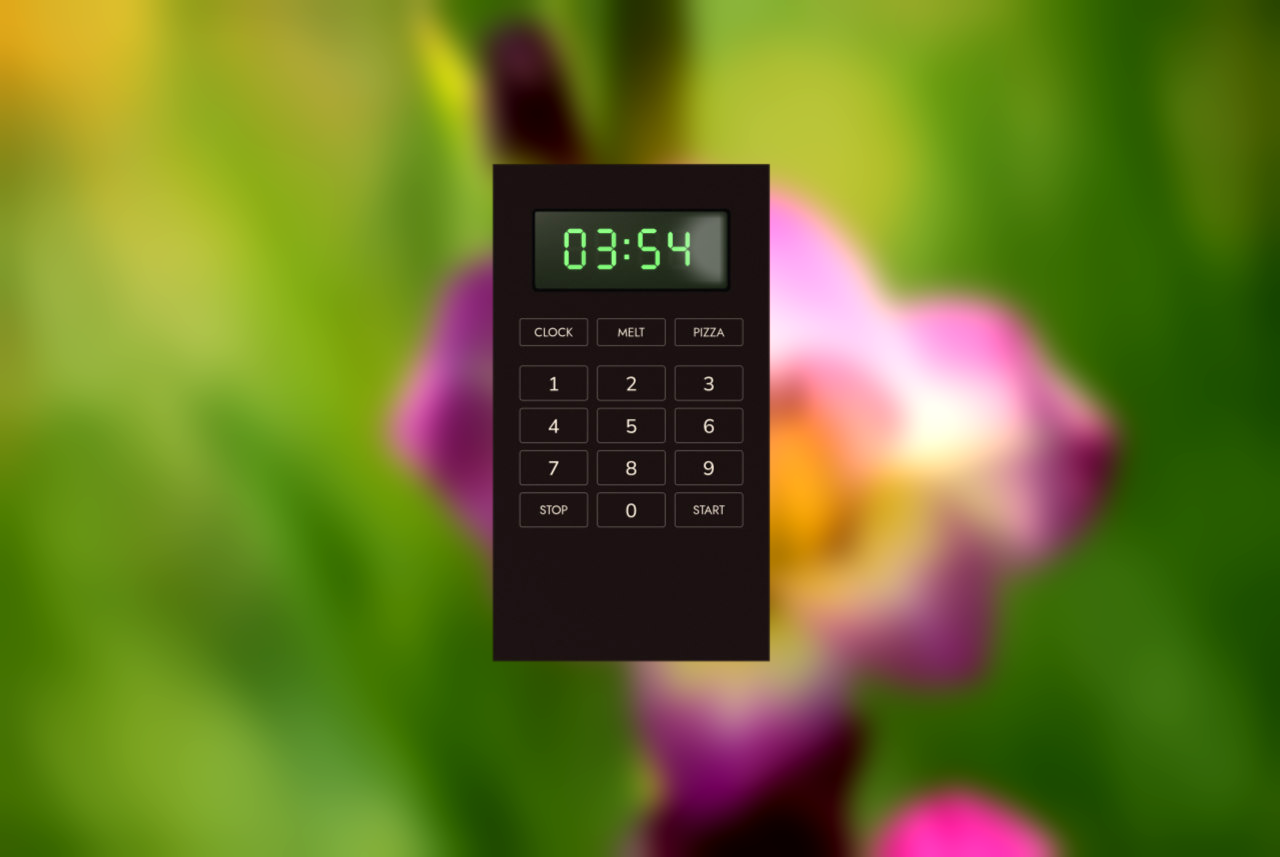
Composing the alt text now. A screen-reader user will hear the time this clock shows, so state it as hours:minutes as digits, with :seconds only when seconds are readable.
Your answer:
3:54
